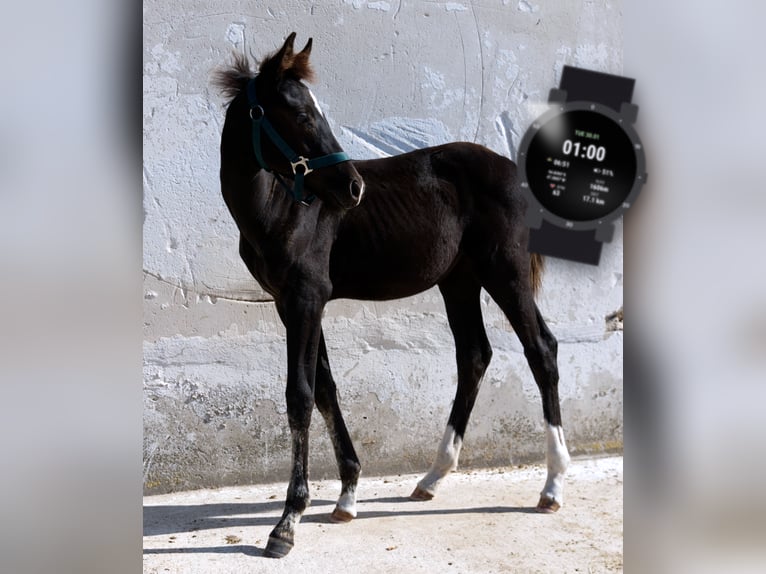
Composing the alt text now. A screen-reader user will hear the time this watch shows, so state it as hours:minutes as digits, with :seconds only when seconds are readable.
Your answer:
1:00
